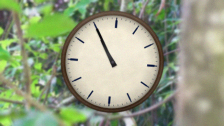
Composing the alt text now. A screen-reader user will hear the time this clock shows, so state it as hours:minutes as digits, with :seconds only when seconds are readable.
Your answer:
10:55
